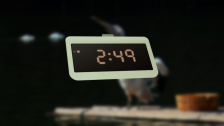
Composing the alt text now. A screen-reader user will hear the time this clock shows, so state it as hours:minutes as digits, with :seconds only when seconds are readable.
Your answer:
2:49
